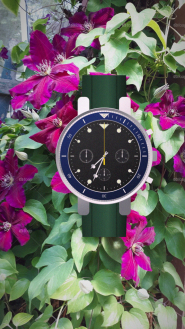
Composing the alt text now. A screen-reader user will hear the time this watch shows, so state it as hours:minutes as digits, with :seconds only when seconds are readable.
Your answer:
7:34
